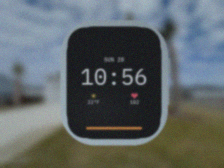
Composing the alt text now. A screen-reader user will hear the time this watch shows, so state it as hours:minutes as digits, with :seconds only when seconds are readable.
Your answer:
10:56
